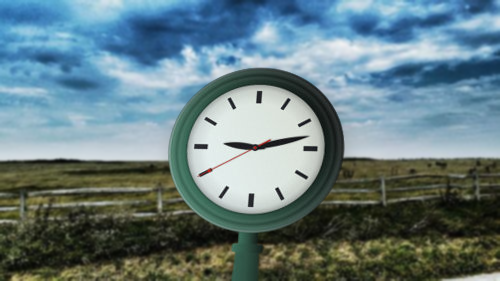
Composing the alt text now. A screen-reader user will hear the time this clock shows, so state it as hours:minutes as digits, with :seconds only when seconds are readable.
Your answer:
9:12:40
